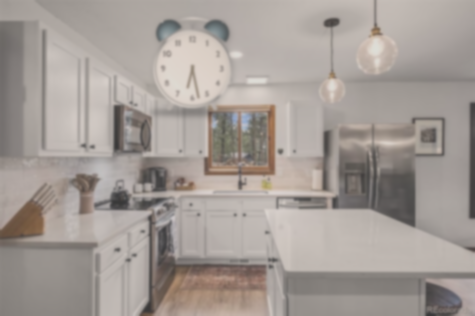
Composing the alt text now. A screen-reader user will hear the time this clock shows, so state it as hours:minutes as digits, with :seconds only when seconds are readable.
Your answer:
6:28
